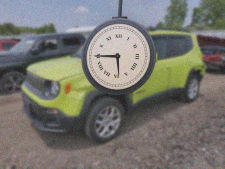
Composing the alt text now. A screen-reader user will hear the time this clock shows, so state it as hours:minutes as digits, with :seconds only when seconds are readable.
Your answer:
5:45
